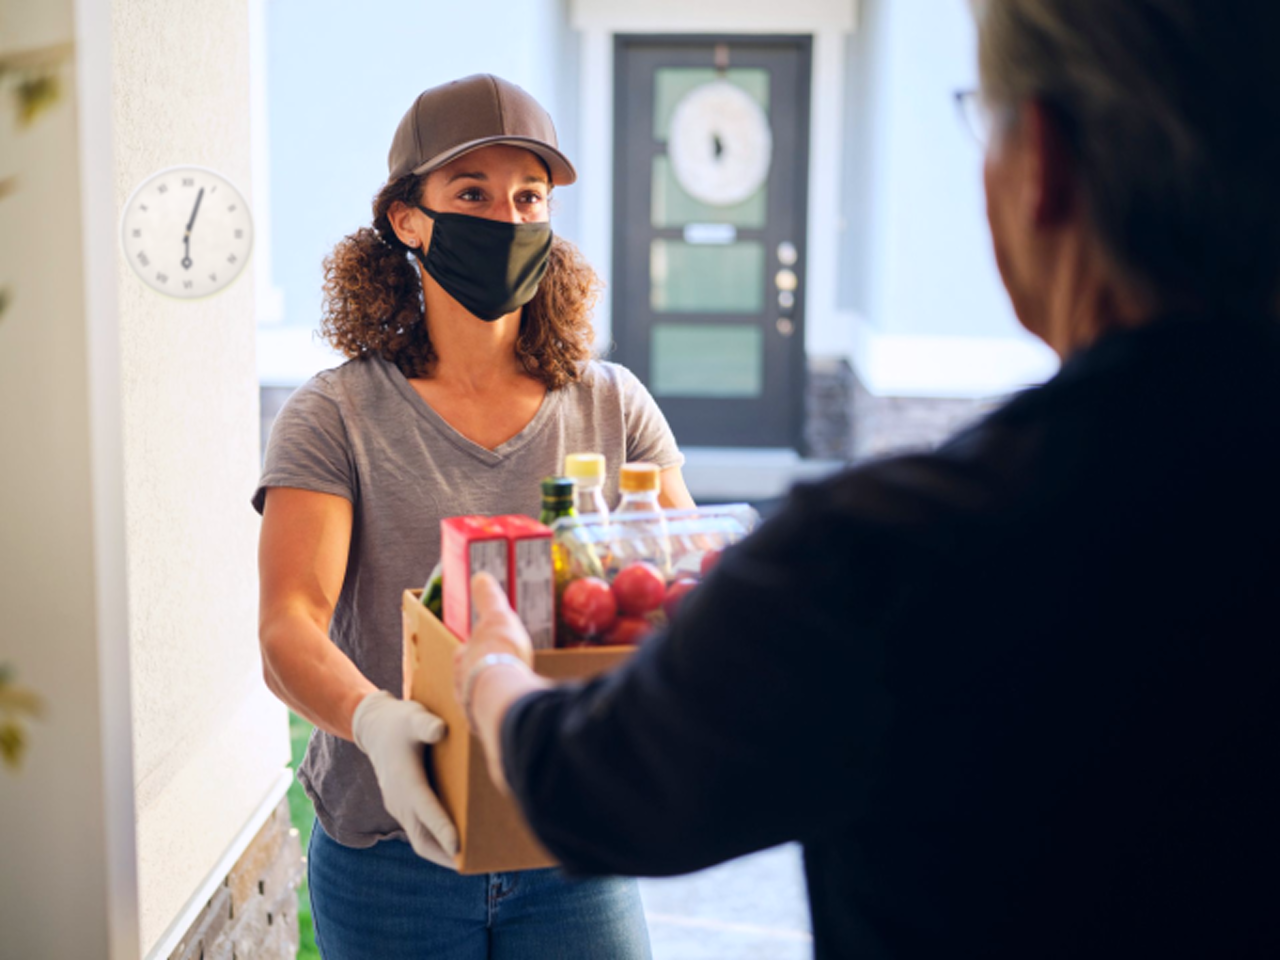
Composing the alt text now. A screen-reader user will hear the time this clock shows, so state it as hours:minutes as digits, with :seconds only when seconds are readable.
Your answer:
6:03
